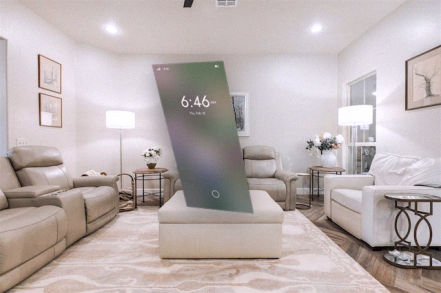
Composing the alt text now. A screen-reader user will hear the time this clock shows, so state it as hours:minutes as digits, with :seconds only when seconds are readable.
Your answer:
6:46
